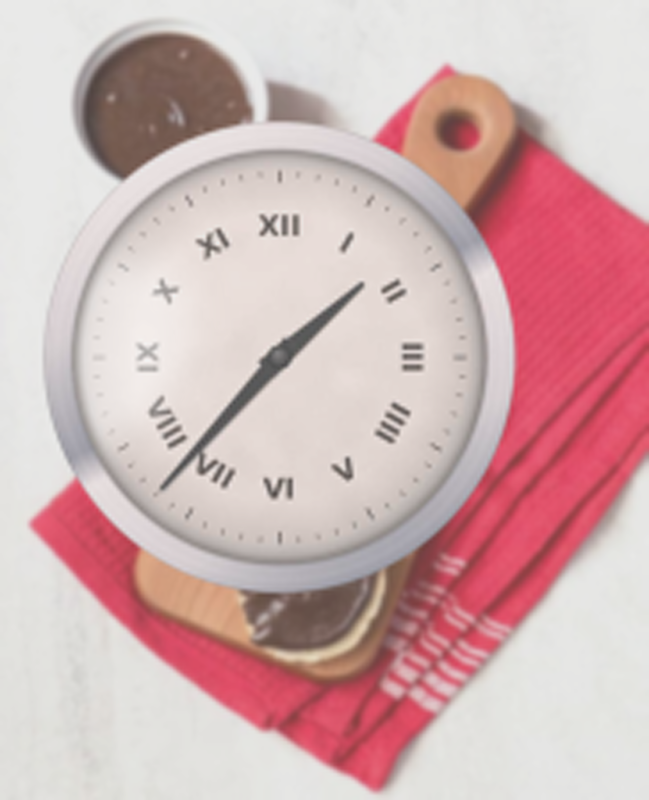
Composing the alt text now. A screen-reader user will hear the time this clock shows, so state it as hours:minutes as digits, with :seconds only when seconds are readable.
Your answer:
1:37
